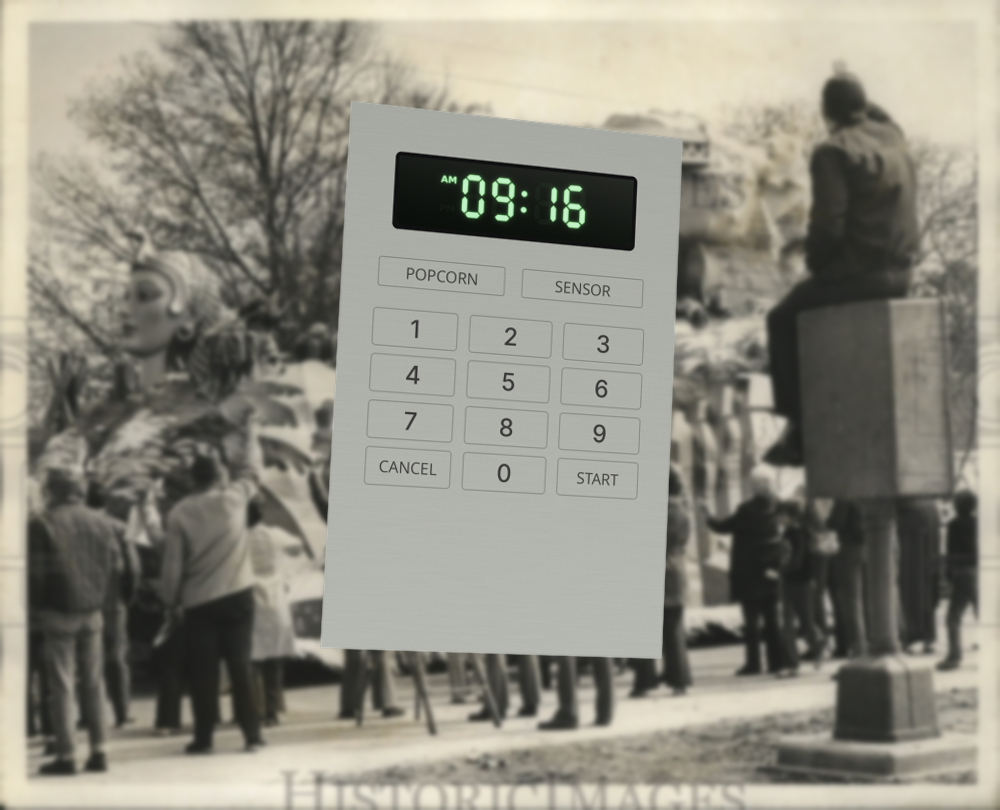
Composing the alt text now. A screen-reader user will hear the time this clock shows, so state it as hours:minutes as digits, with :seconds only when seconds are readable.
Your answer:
9:16
